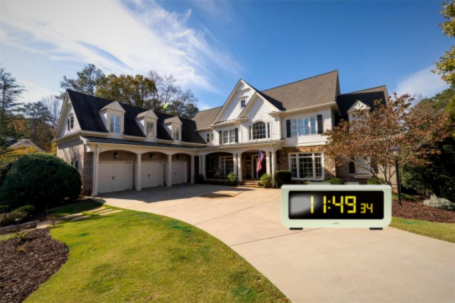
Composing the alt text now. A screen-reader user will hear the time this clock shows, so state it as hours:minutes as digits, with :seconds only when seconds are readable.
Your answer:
11:49:34
